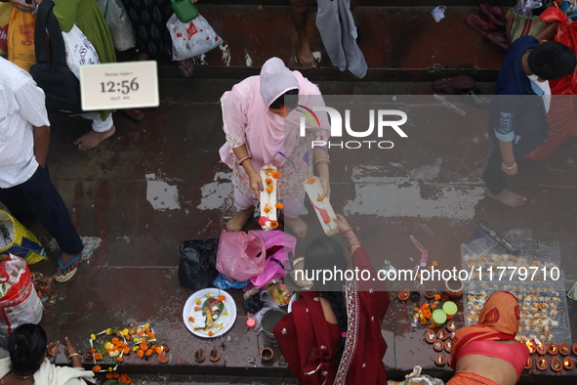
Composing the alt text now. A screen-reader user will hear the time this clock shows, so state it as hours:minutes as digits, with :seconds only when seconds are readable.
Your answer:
12:56
